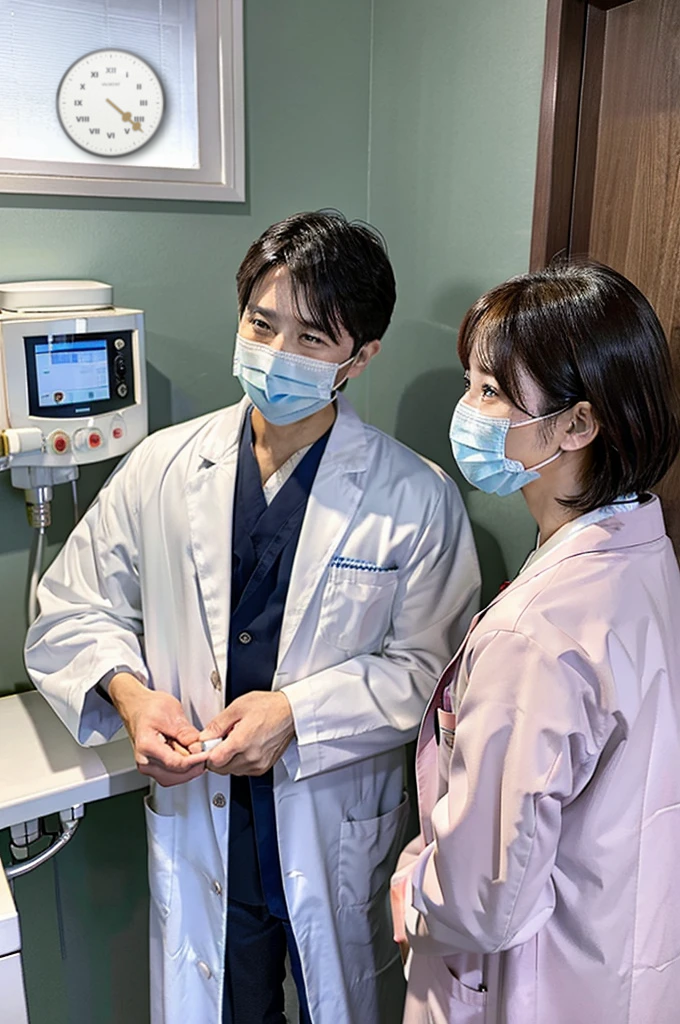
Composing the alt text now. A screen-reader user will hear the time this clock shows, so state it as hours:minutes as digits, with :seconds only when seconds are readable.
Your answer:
4:22
